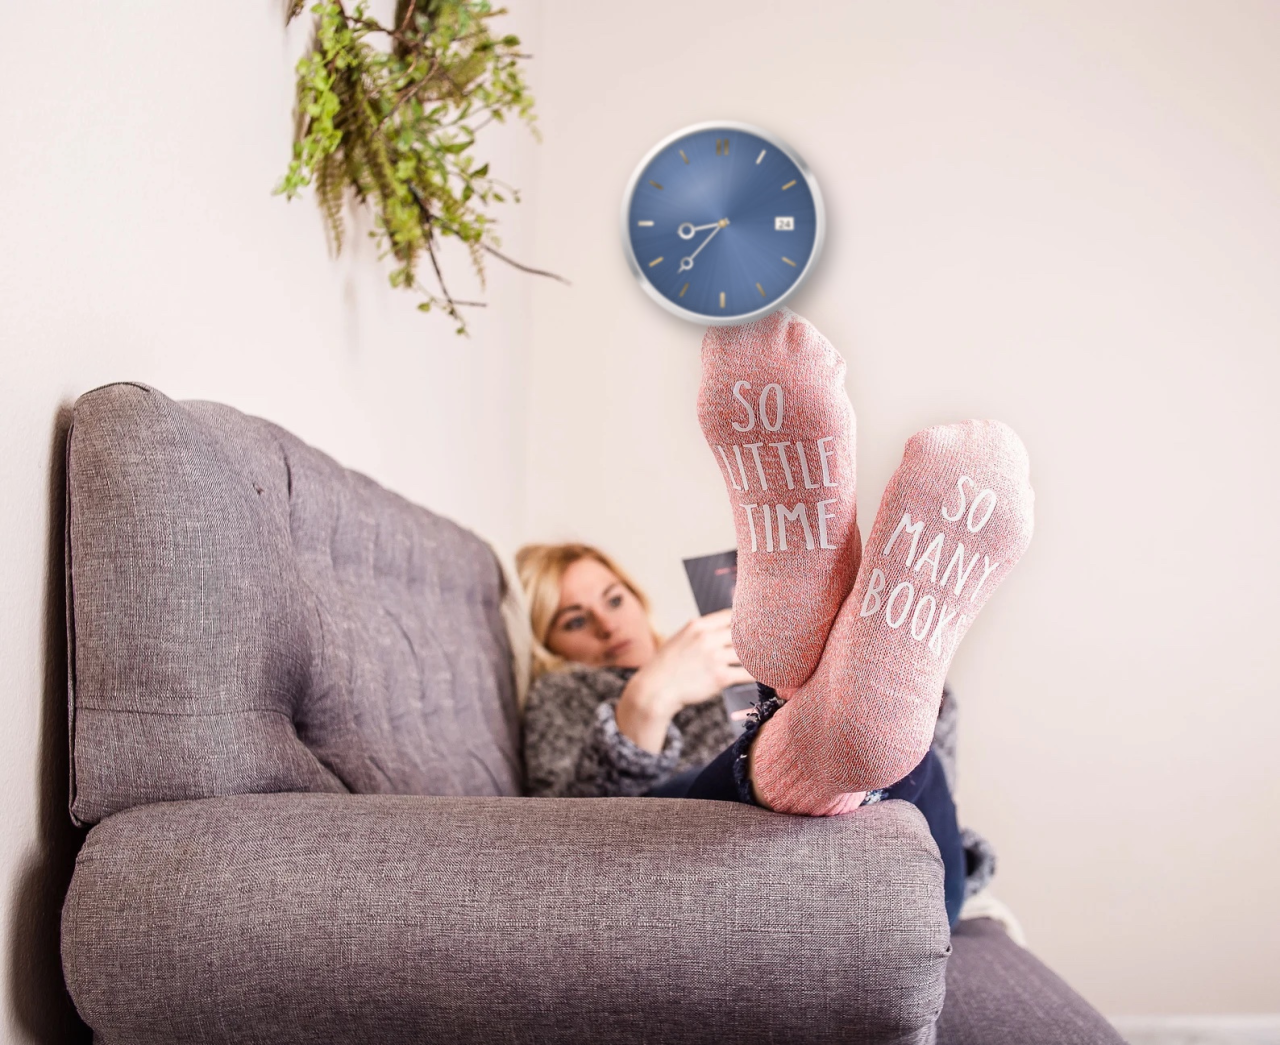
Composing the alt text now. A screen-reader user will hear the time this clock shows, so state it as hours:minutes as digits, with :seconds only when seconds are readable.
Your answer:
8:37
